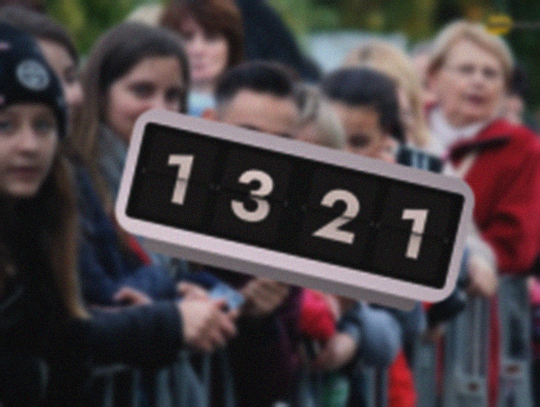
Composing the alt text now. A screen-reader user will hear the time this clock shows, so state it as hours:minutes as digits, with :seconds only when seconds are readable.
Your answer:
13:21
